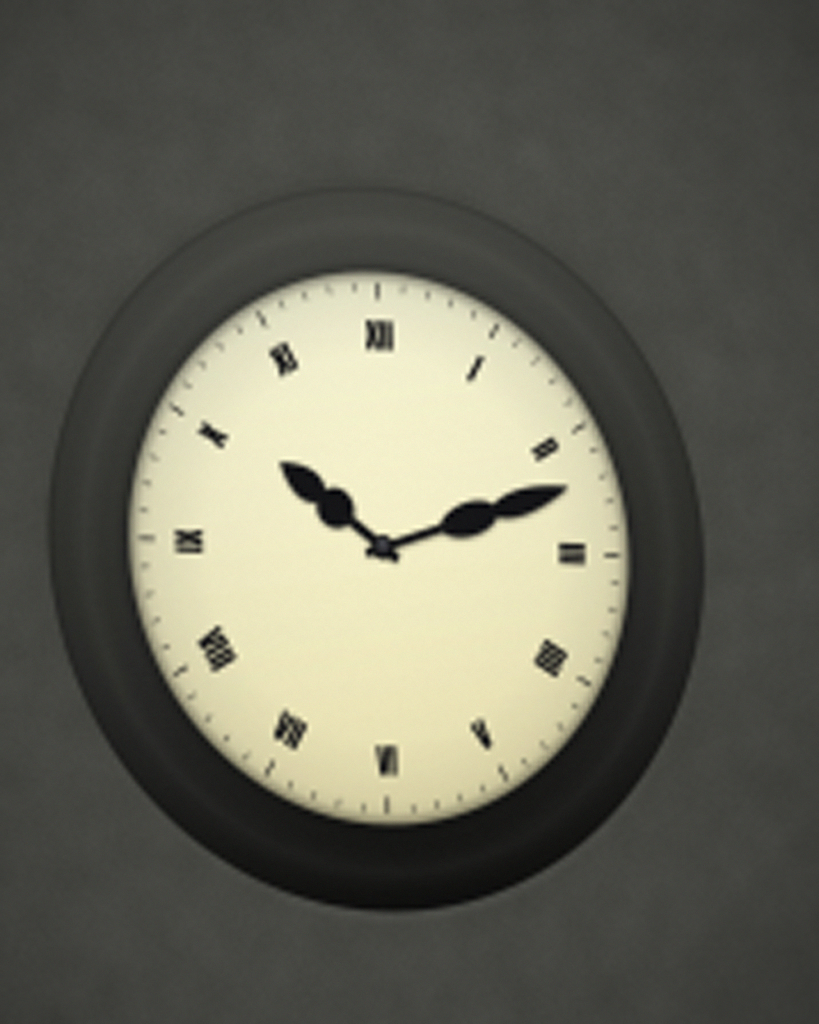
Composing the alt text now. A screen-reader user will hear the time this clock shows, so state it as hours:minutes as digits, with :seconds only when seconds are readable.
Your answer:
10:12
